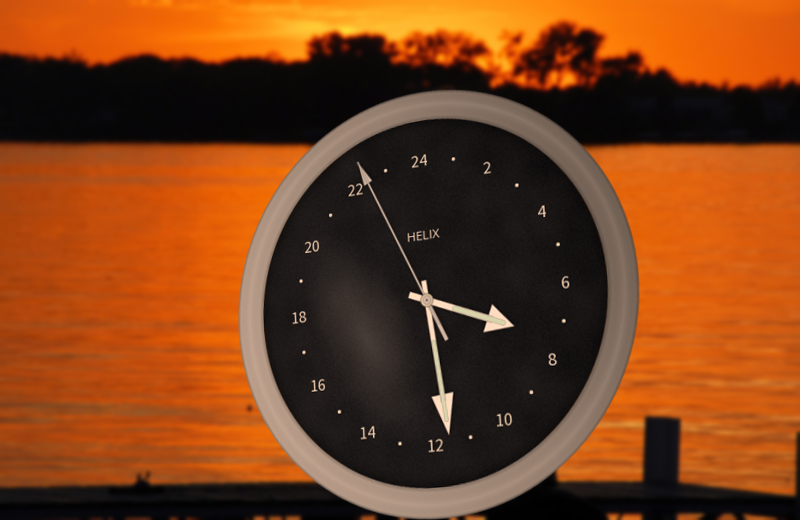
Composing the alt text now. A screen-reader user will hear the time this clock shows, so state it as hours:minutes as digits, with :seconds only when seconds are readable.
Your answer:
7:28:56
